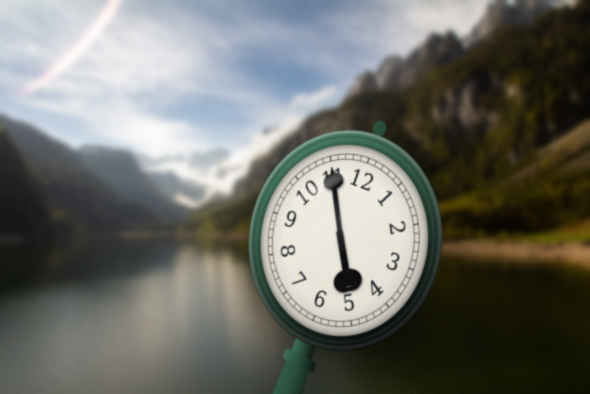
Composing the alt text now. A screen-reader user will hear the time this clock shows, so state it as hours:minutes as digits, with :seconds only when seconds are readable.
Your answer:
4:55
